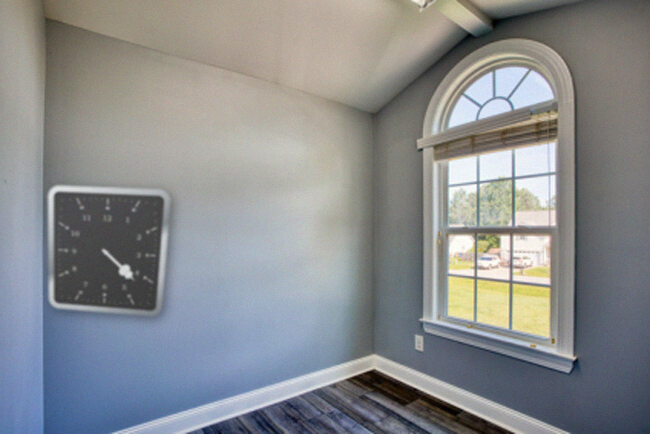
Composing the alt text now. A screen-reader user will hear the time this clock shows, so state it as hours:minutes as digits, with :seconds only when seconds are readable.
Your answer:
4:22
